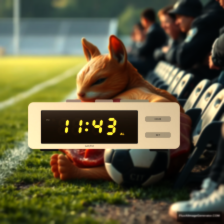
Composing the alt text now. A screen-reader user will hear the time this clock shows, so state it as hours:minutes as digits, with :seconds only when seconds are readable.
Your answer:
11:43
